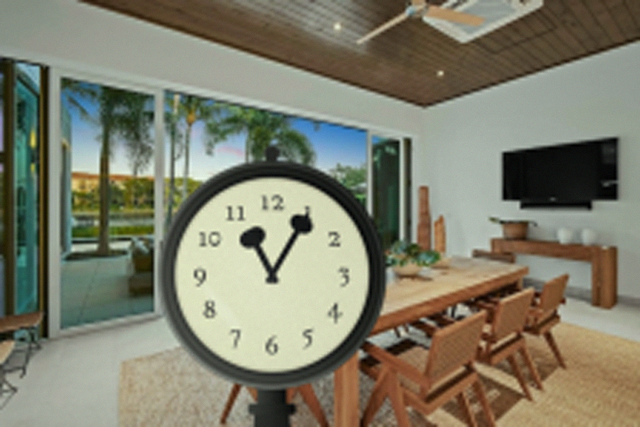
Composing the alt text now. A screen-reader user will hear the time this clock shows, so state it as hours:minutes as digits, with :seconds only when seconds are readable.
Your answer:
11:05
